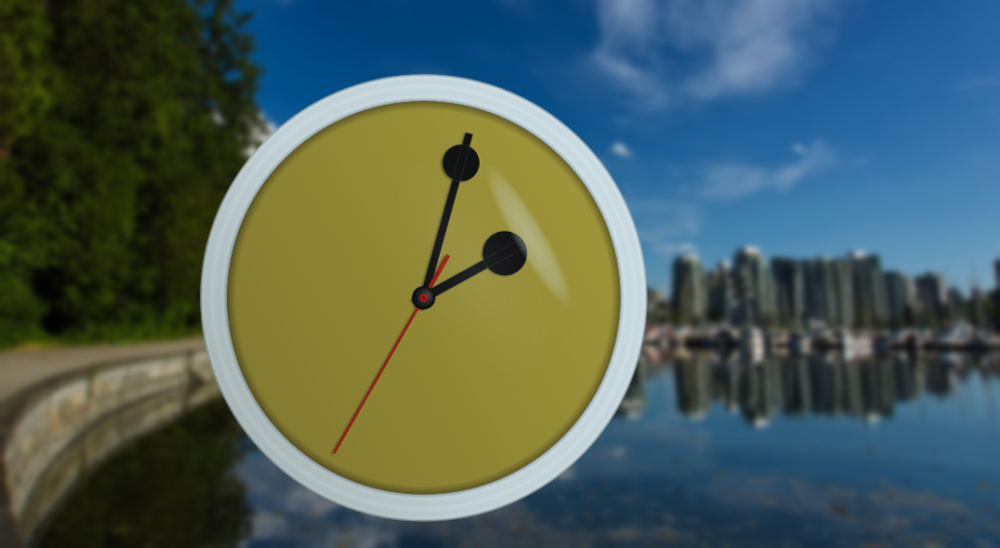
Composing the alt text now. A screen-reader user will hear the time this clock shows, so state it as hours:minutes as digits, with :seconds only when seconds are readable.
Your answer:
2:02:35
